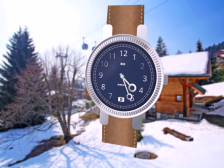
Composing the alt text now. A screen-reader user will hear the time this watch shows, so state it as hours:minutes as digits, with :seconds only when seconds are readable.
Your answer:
4:26
